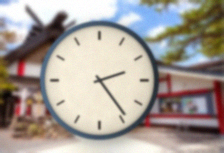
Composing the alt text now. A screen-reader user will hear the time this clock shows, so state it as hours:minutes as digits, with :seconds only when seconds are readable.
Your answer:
2:24
